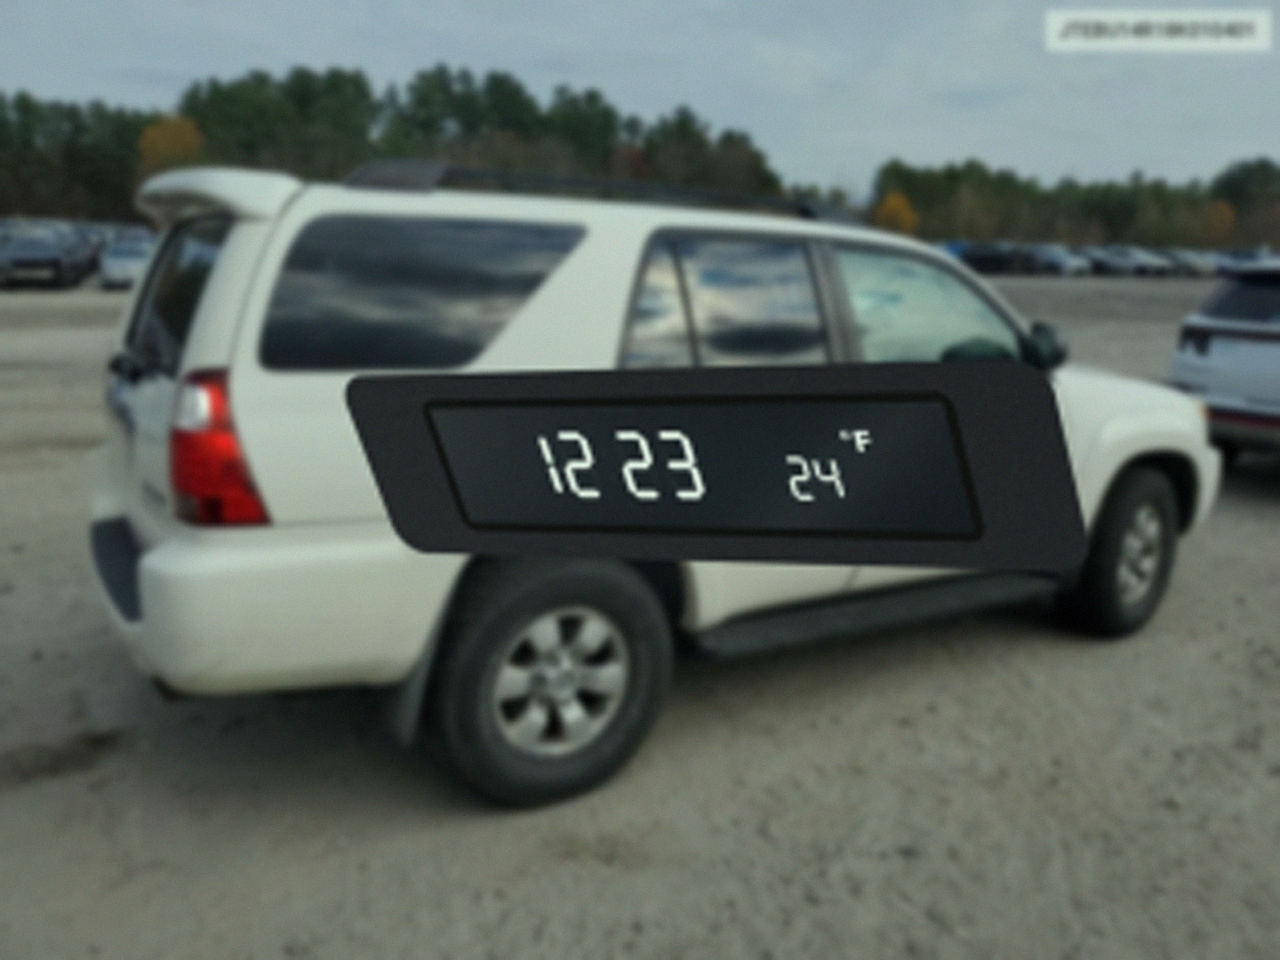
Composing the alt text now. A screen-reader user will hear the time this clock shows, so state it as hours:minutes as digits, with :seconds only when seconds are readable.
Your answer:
12:23
